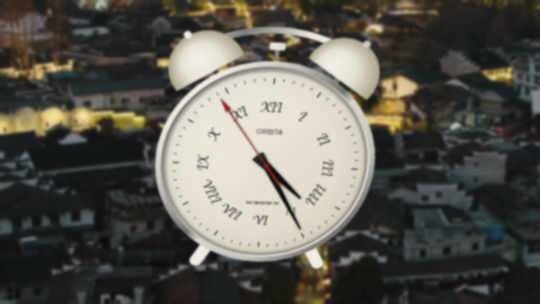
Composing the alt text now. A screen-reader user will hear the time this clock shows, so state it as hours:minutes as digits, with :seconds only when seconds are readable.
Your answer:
4:24:54
